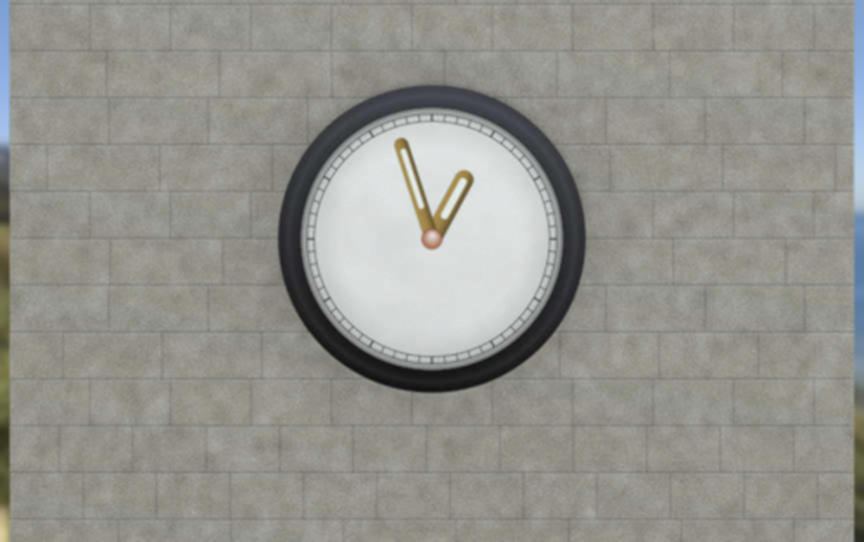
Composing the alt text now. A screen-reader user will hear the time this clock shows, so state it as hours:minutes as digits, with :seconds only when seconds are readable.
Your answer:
12:57
